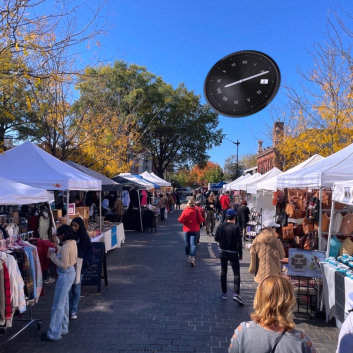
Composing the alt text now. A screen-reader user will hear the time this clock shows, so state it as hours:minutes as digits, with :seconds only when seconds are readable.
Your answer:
8:11
